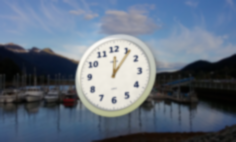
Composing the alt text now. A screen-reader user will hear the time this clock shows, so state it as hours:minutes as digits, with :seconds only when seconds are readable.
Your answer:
12:06
